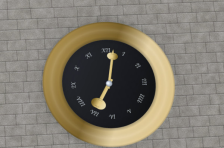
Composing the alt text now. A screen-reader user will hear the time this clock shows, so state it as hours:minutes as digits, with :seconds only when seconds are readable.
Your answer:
7:02
